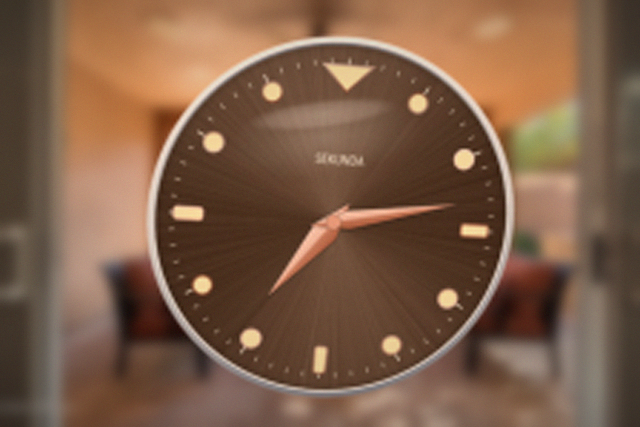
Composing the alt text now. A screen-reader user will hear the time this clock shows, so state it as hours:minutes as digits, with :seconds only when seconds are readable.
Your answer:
7:13
